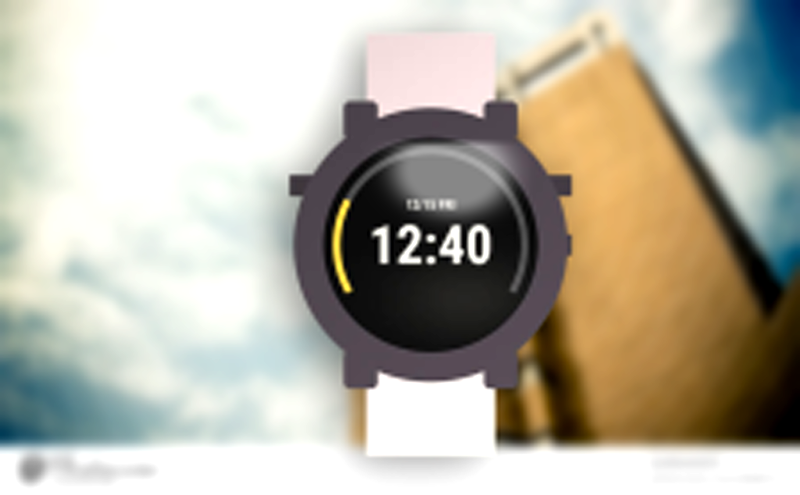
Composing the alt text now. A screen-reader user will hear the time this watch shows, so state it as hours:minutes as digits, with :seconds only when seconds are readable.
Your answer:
12:40
